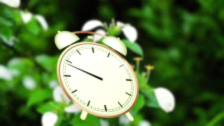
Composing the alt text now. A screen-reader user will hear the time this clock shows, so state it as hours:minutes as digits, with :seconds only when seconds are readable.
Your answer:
9:49
